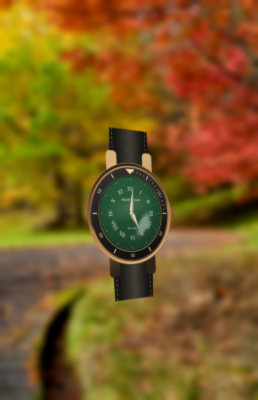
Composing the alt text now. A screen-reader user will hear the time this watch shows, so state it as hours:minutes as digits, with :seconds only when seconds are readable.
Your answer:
5:01
